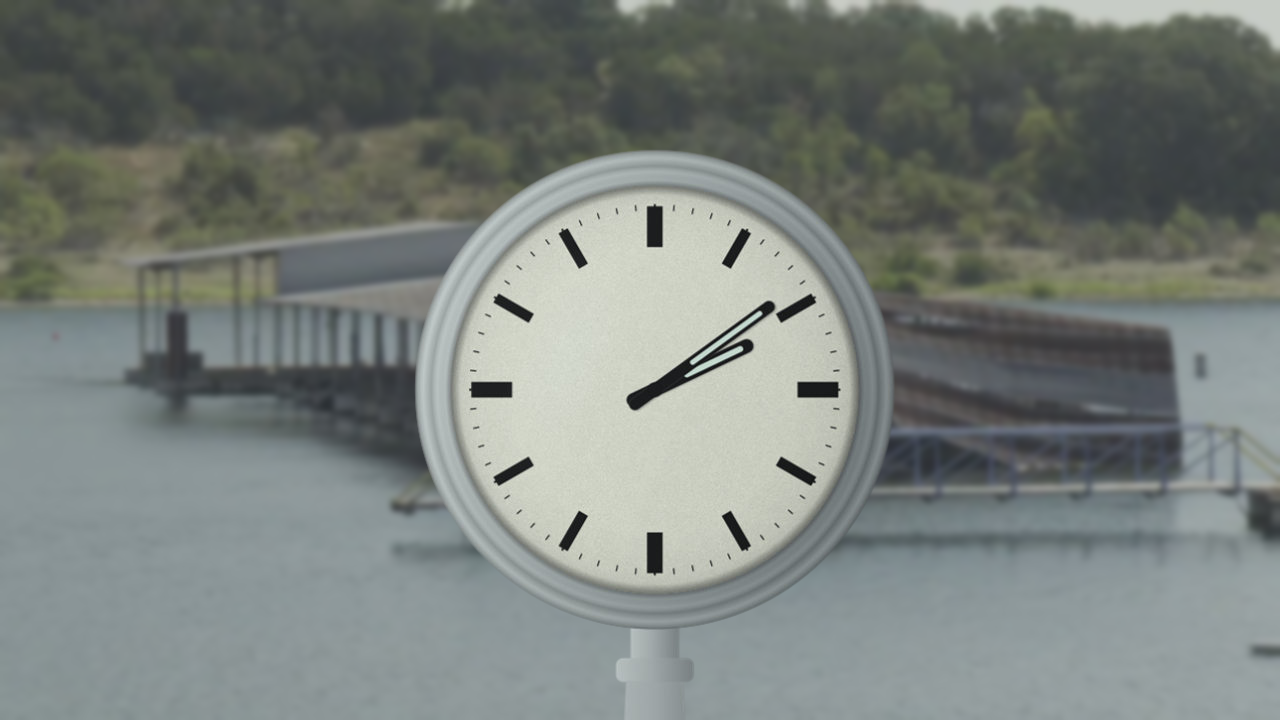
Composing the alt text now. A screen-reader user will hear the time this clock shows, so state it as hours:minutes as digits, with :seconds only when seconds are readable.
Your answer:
2:09
